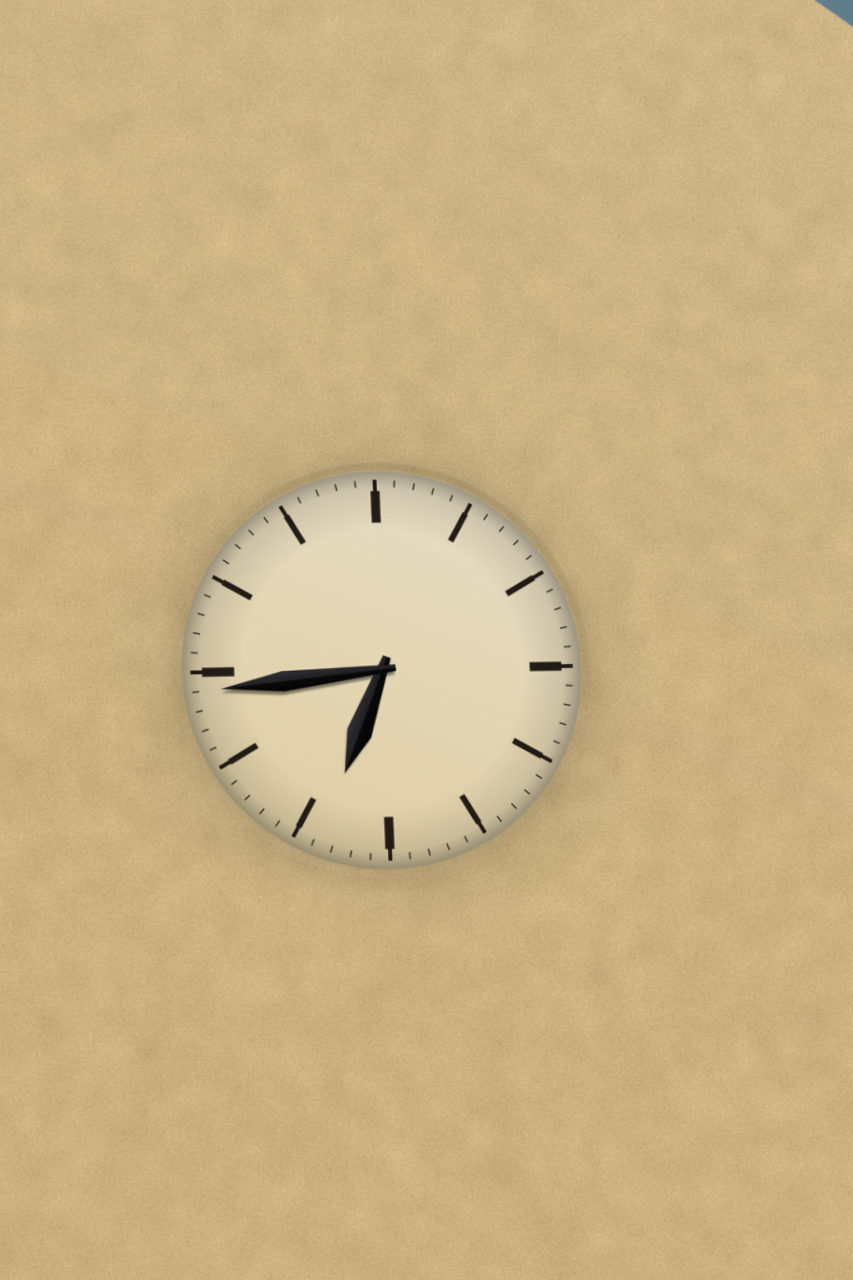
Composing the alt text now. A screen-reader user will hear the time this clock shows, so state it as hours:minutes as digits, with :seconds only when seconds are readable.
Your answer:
6:44
